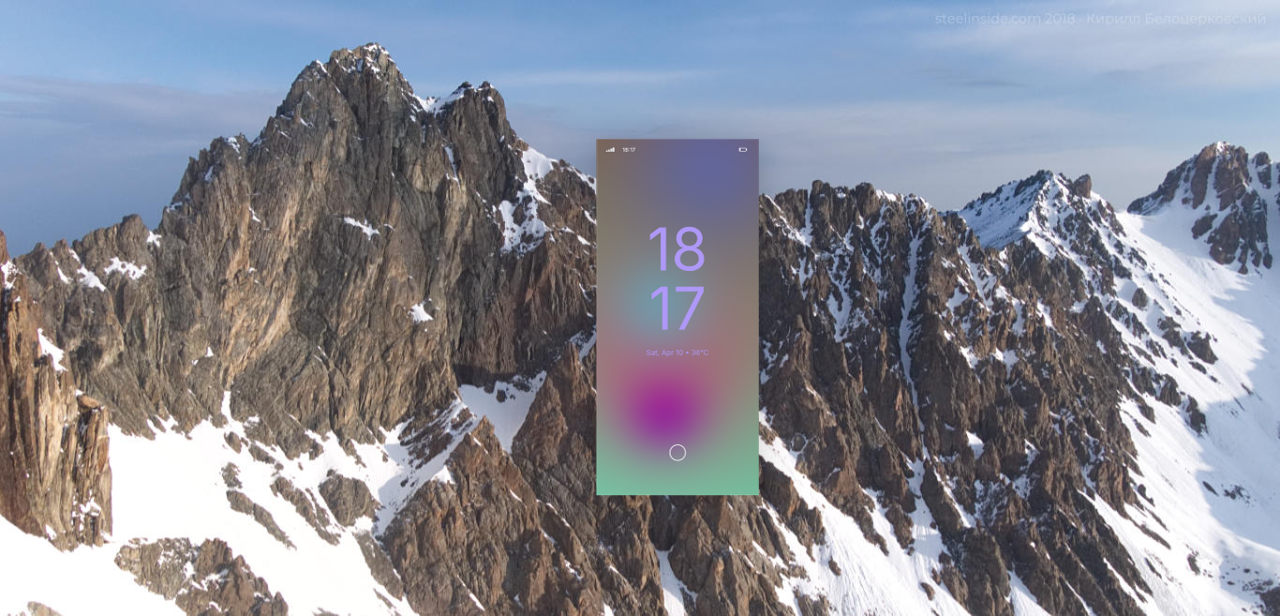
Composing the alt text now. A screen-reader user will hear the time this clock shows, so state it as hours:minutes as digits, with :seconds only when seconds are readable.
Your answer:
18:17
